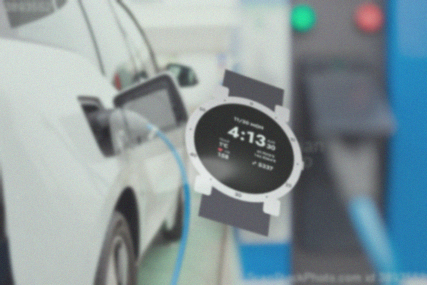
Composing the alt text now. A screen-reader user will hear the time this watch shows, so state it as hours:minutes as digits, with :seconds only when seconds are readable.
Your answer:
4:13
